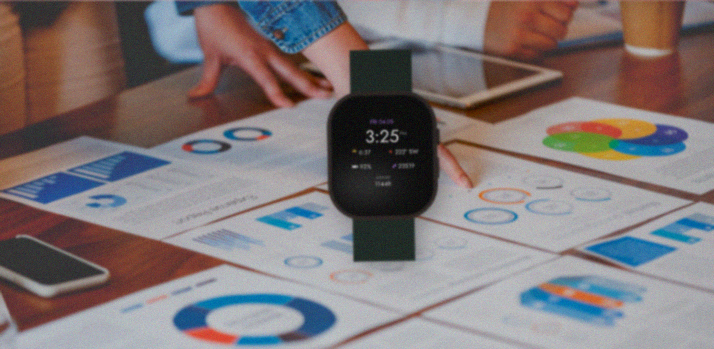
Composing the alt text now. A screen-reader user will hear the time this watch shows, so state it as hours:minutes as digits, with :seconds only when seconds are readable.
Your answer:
3:25
